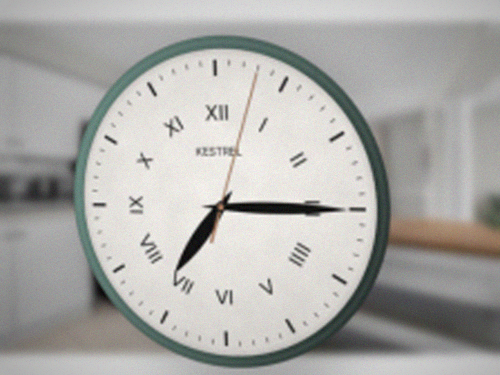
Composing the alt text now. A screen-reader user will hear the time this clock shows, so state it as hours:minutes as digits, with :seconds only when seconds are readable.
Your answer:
7:15:03
